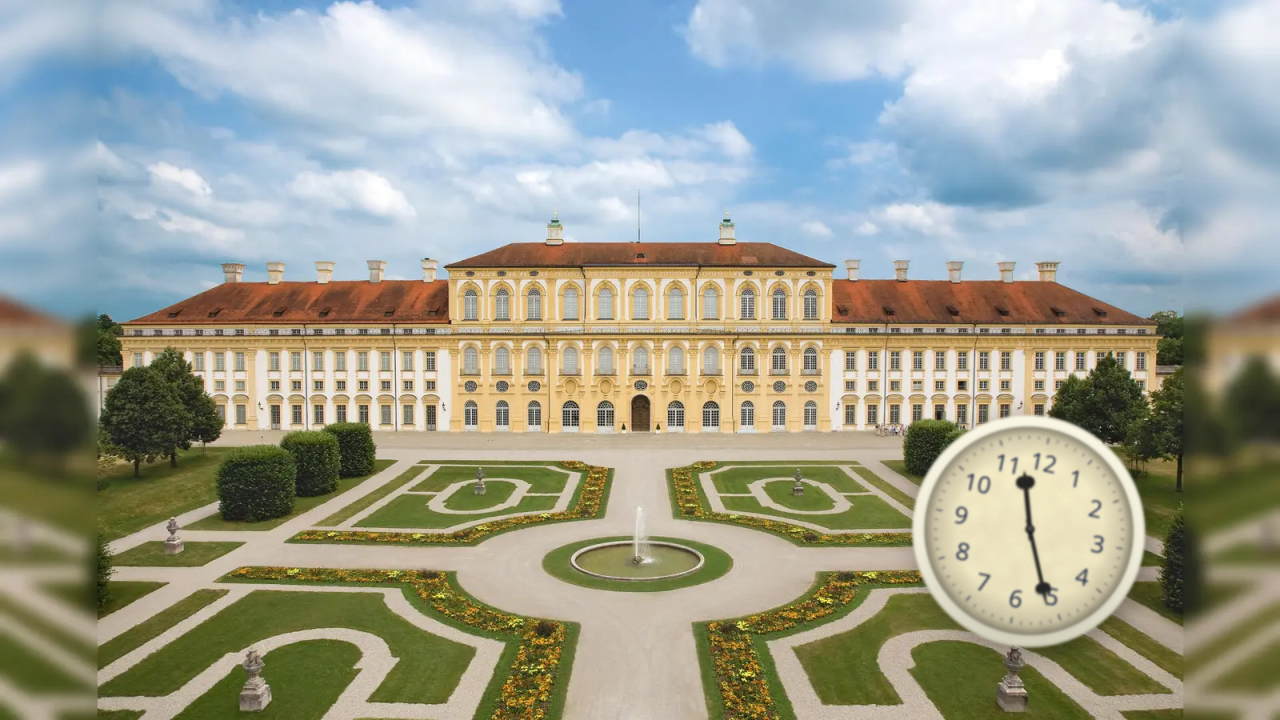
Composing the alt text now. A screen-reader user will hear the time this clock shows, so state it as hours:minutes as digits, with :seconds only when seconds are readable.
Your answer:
11:26
